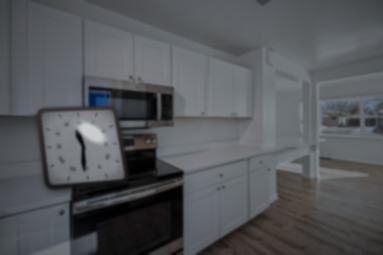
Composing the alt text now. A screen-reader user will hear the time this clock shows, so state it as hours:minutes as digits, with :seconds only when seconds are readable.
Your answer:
11:31
